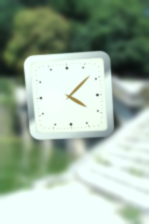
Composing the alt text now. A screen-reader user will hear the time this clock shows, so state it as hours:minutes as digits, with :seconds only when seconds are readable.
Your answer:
4:08
